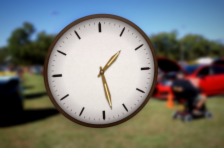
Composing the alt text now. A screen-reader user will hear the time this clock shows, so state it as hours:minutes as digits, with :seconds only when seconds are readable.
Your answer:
1:28
